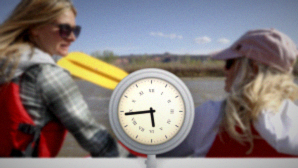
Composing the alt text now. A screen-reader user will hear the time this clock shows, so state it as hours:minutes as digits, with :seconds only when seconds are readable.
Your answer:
5:44
